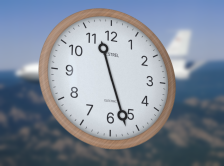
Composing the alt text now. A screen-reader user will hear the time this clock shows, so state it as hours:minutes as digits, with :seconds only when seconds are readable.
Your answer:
11:27
